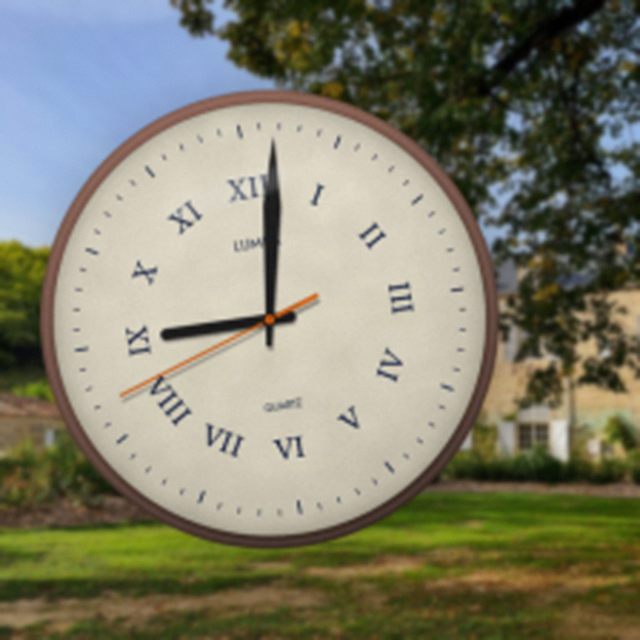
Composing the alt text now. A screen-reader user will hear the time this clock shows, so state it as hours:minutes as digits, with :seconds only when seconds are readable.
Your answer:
9:01:42
